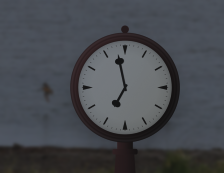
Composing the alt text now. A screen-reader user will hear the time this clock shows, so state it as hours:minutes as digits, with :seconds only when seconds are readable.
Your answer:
6:58
